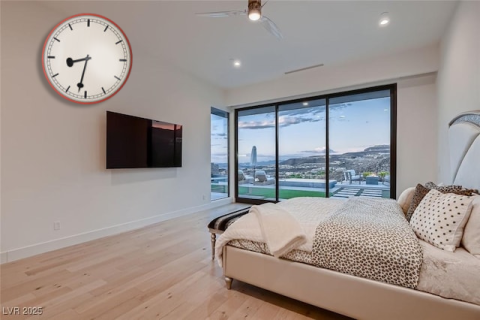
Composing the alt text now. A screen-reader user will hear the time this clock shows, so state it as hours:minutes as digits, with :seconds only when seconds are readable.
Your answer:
8:32
